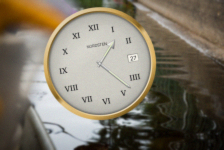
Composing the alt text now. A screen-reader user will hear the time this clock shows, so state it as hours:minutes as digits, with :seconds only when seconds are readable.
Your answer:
1:23
